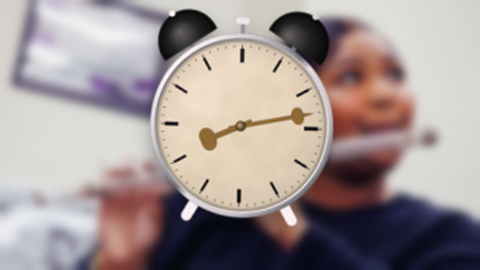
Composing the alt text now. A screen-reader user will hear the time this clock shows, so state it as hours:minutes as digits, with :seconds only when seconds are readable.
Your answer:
8:13
